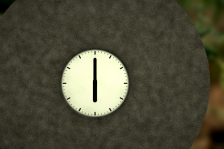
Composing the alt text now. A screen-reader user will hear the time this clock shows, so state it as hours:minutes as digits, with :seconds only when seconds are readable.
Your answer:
6:00
